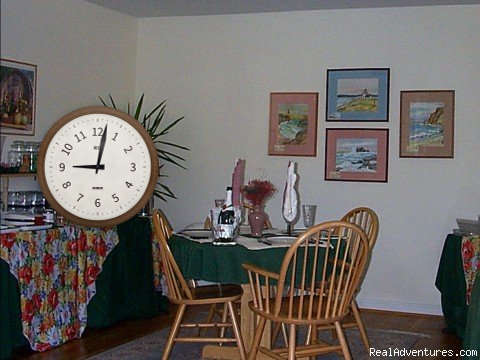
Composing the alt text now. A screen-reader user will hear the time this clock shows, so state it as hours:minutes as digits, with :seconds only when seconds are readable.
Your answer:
9:02
